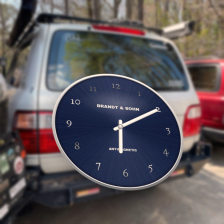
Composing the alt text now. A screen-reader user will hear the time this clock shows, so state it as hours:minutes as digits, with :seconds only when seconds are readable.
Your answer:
6:10
